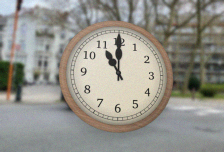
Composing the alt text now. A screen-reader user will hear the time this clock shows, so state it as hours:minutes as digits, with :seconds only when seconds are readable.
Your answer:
11:00
